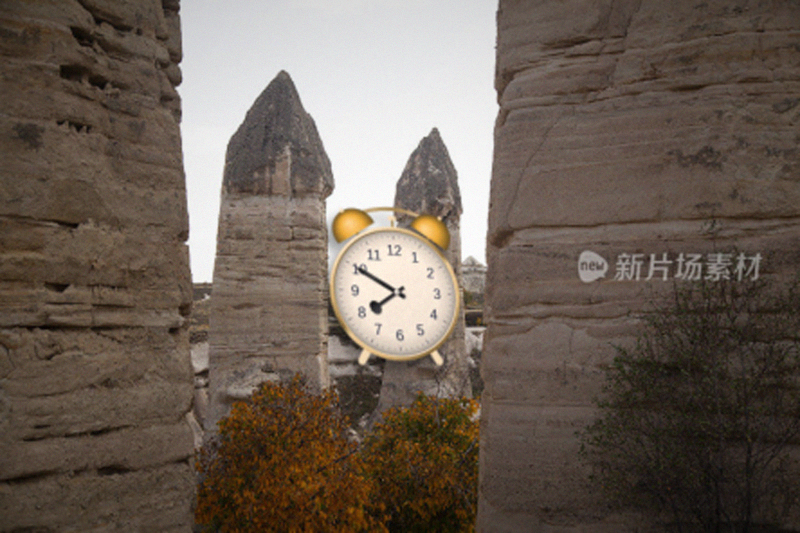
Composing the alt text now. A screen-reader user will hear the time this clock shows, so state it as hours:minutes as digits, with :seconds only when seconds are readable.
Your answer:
7:50
